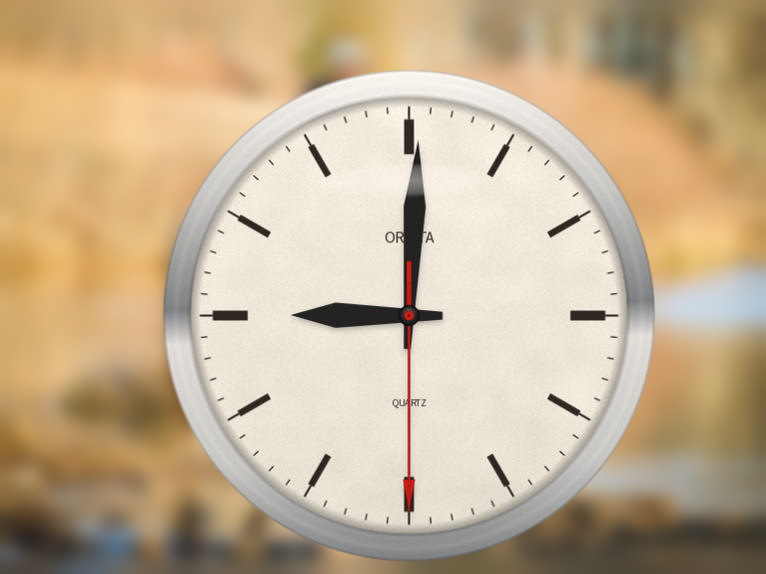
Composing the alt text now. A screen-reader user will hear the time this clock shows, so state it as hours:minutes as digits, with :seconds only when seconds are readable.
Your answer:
9:00:30
